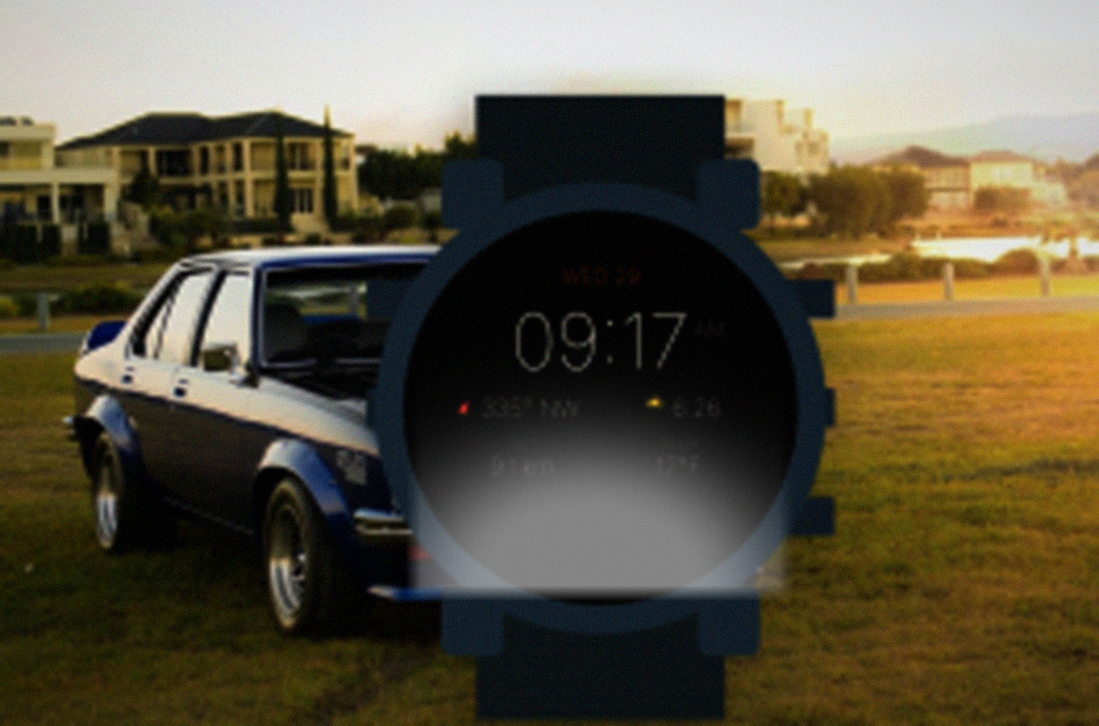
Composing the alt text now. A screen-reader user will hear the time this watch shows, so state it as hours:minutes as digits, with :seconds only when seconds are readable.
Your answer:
9:17
